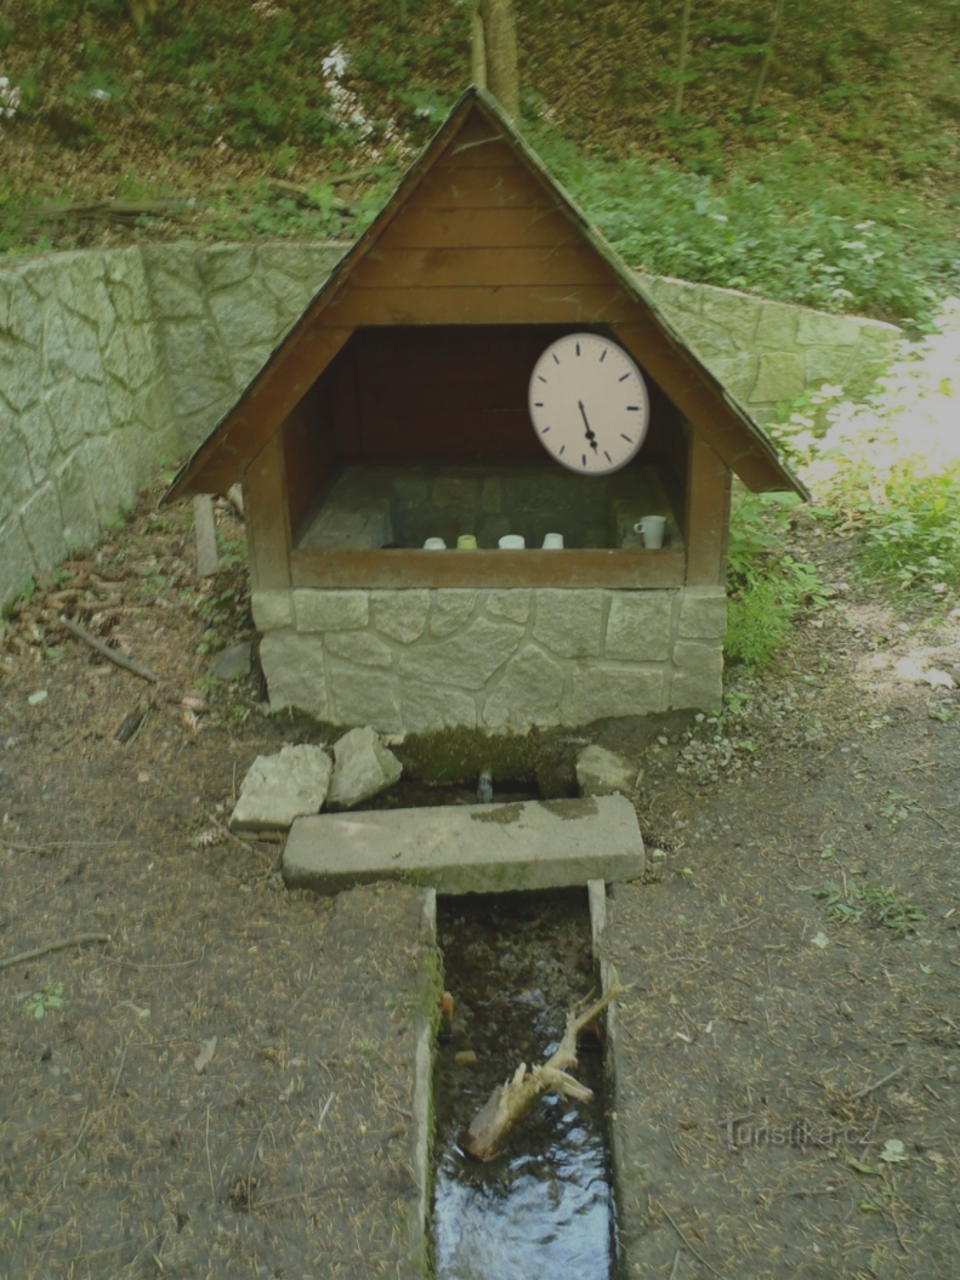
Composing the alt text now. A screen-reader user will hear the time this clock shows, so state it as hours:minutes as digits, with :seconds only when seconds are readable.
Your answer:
5:27
